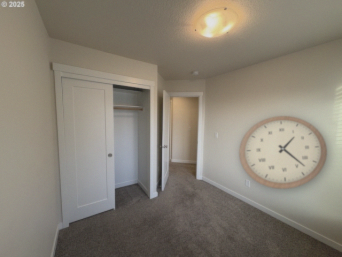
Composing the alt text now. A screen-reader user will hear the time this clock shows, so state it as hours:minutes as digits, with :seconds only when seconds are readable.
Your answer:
1:23
